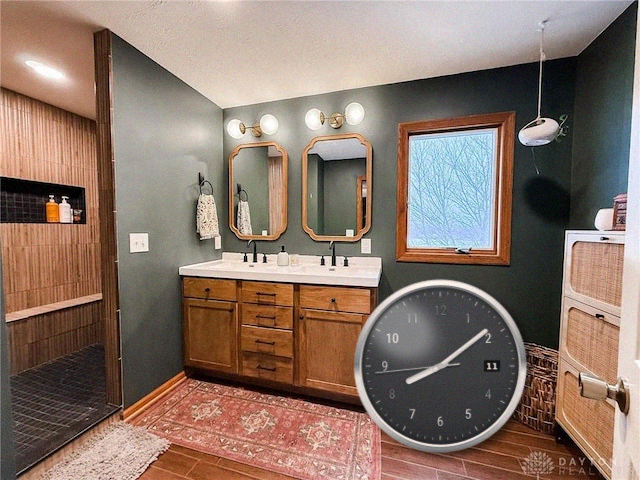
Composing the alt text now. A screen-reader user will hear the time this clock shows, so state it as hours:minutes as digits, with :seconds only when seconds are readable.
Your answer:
8:08:44
